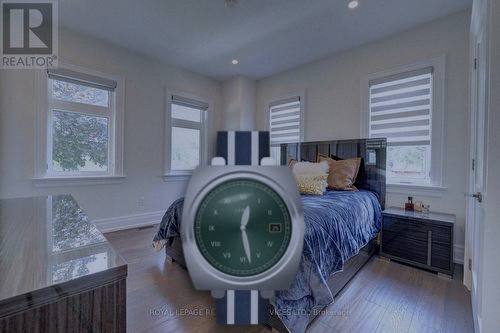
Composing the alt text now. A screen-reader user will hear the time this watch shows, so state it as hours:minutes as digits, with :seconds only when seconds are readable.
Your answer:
12:28
